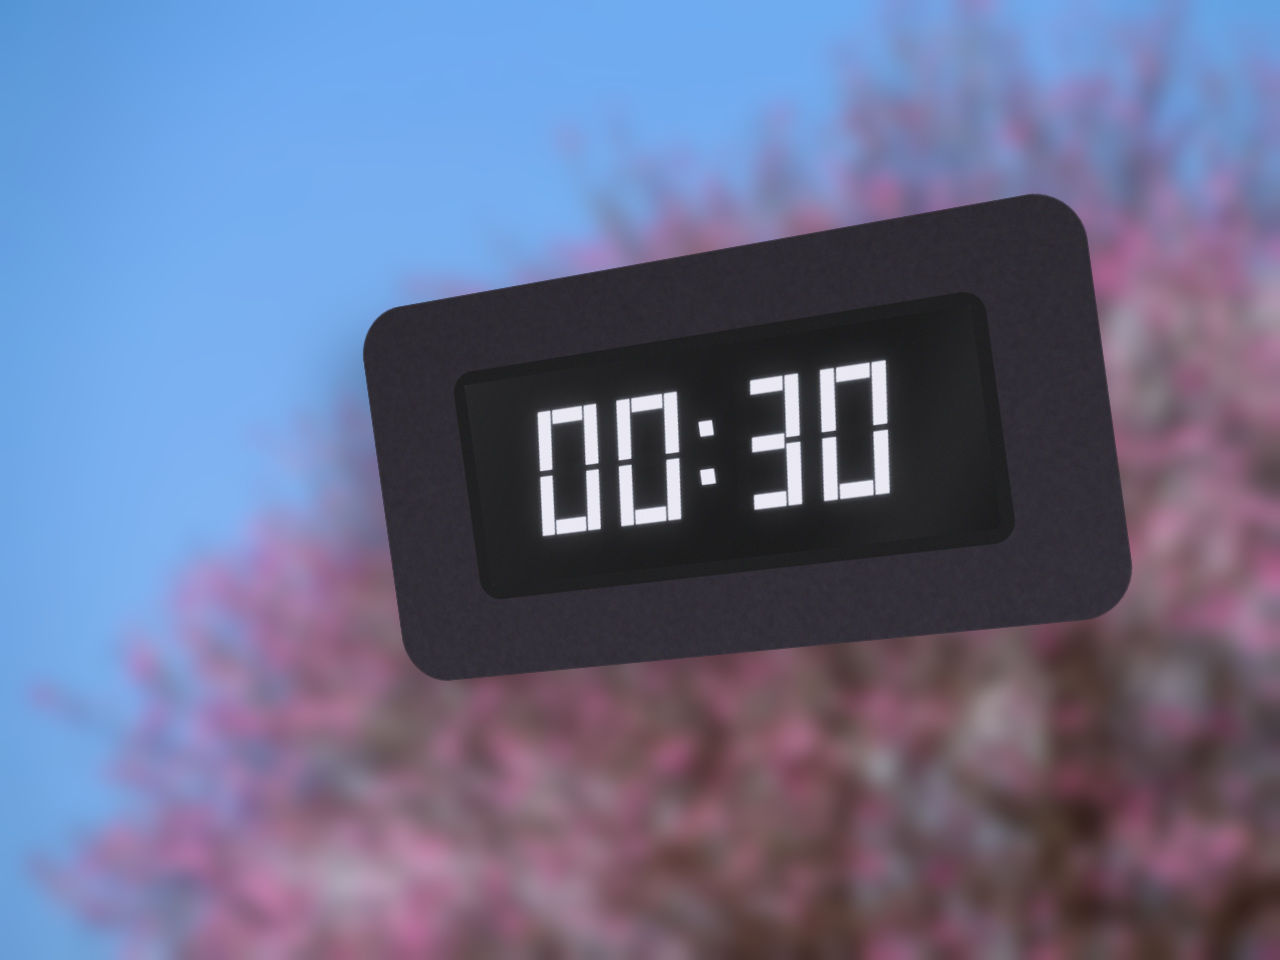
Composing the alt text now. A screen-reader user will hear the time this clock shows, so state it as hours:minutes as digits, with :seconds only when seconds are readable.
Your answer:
0:30
